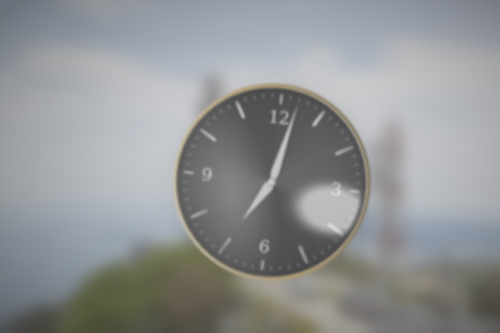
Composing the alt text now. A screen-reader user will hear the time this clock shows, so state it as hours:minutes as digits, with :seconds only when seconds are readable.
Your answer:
7:02
